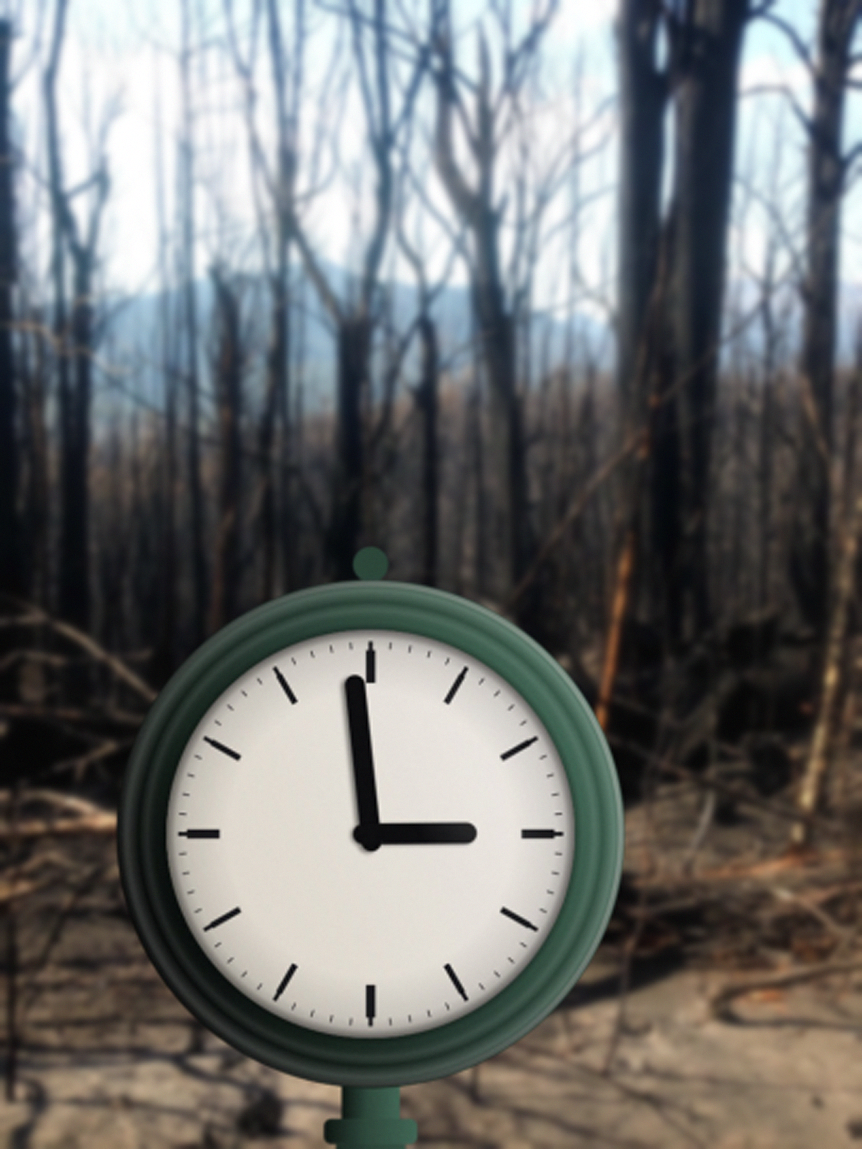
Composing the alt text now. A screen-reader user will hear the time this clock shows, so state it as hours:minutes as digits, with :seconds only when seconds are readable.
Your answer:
2:59
